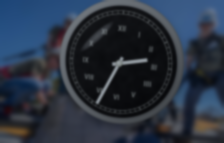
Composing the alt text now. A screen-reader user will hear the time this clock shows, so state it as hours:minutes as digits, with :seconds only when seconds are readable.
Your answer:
2:34
